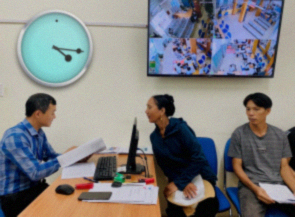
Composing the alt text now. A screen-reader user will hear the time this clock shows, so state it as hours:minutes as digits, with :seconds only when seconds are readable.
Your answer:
4:16
